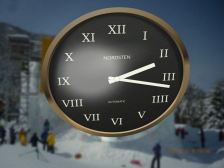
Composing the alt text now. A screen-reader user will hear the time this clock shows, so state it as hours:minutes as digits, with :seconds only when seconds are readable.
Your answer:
2:17
